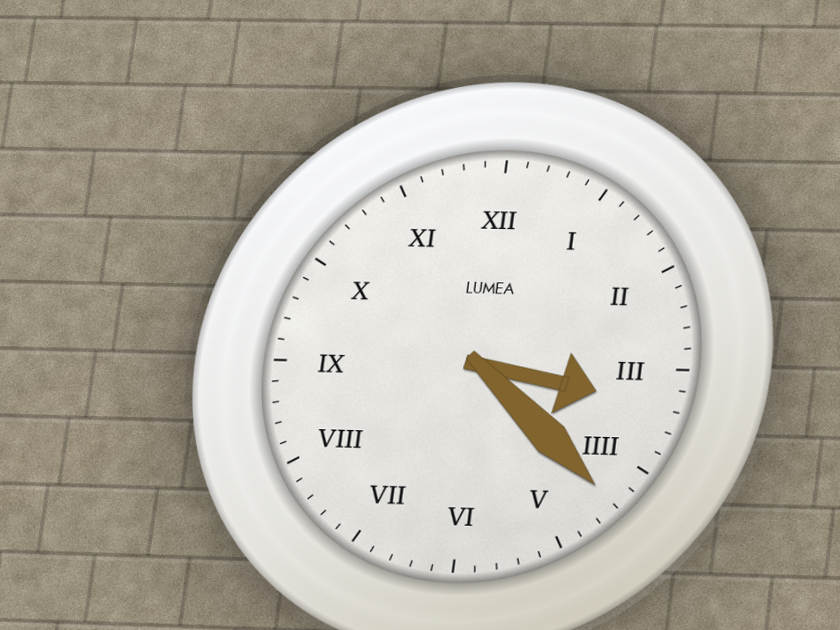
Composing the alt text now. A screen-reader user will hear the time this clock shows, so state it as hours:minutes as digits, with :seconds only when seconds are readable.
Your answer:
3:22
